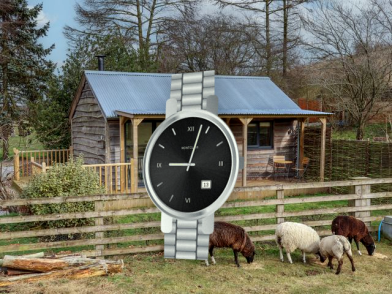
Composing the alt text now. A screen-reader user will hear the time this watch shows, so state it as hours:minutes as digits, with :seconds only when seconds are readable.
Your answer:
9:03
